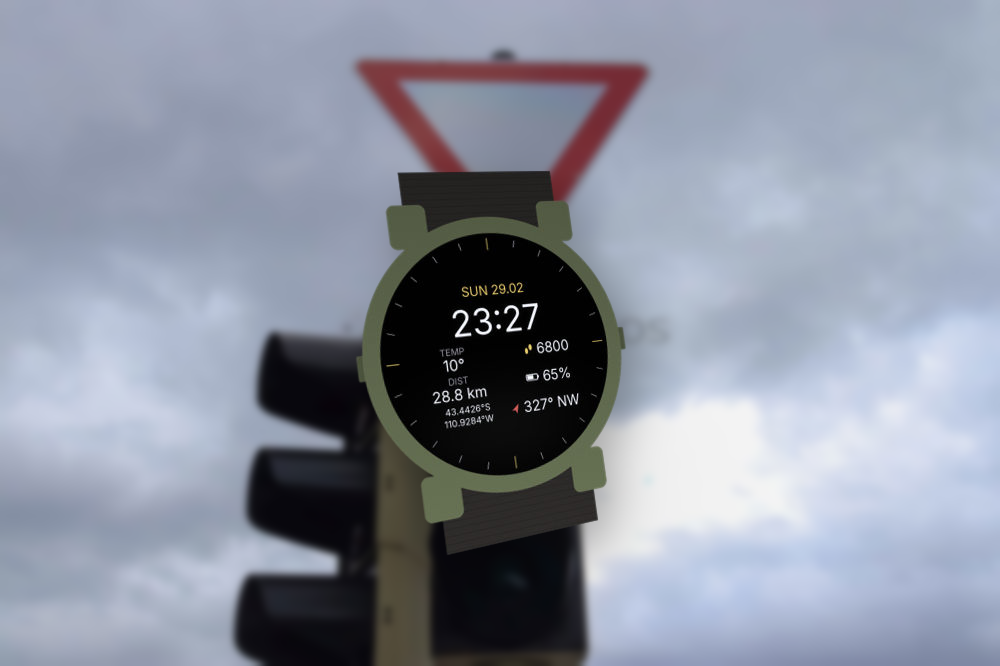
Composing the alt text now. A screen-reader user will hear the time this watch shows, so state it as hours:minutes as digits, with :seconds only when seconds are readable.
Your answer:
23:27
